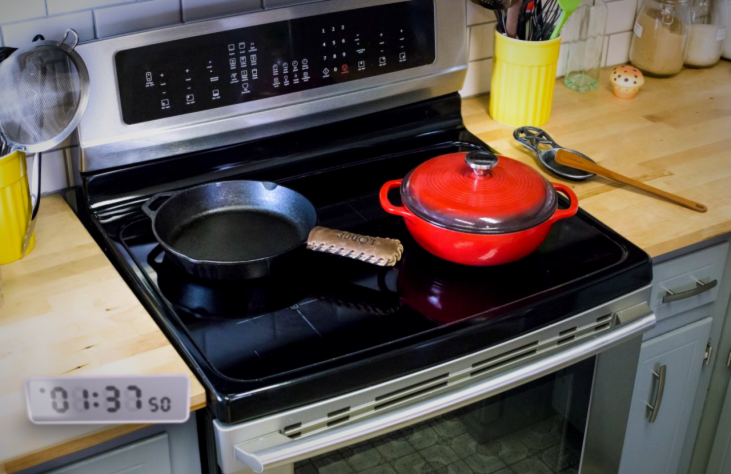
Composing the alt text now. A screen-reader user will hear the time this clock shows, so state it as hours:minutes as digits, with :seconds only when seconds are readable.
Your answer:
1:37:50
